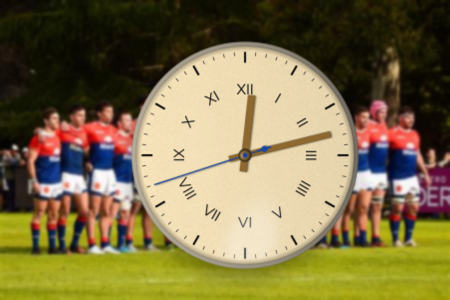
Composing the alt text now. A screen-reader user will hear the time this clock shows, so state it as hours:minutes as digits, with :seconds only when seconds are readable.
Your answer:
12:12:42
